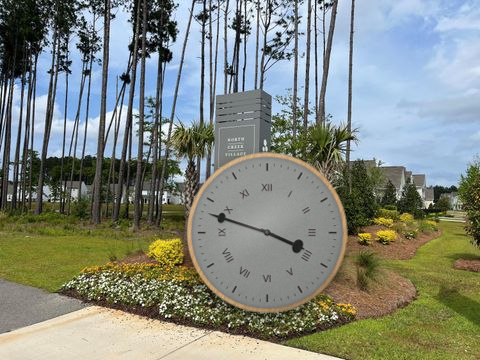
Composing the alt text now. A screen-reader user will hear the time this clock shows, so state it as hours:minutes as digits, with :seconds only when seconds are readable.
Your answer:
3:48
